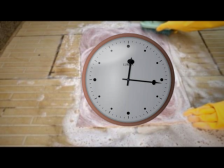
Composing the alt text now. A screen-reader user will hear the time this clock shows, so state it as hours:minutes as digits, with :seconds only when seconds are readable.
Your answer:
12:16
